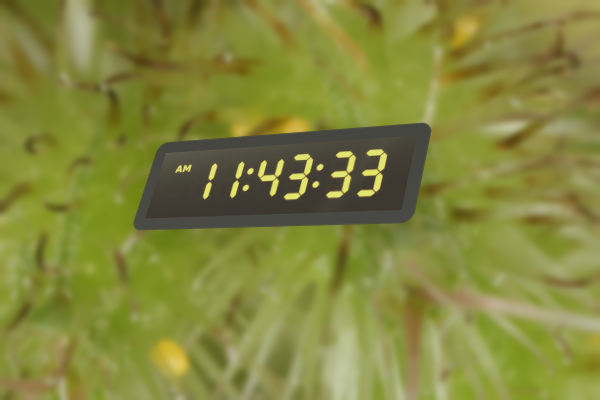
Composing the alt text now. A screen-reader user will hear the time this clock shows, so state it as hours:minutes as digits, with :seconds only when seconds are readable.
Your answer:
11:43:33
